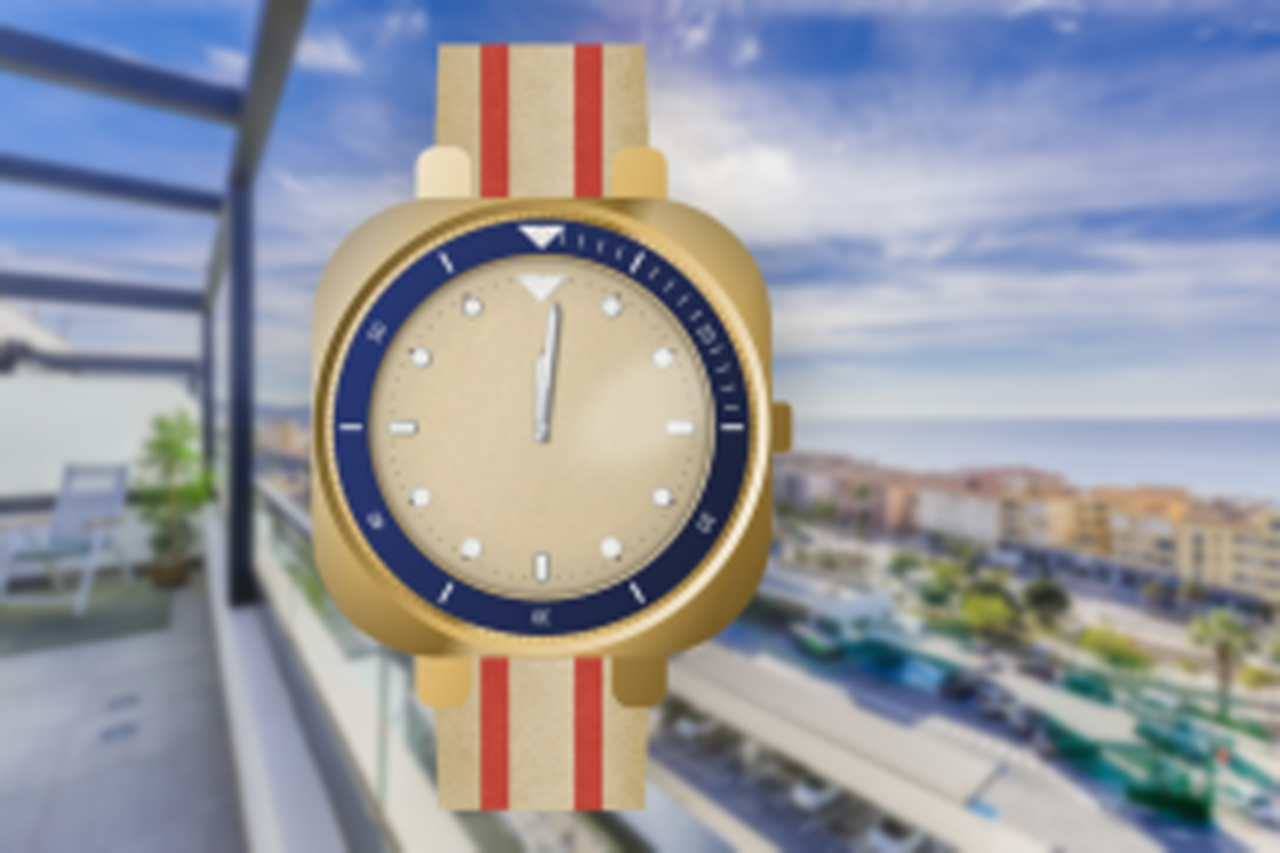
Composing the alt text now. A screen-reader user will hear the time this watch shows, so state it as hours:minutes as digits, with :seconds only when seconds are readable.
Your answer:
12:01
